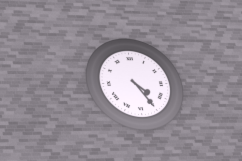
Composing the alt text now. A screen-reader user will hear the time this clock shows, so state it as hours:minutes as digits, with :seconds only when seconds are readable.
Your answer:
4:25
